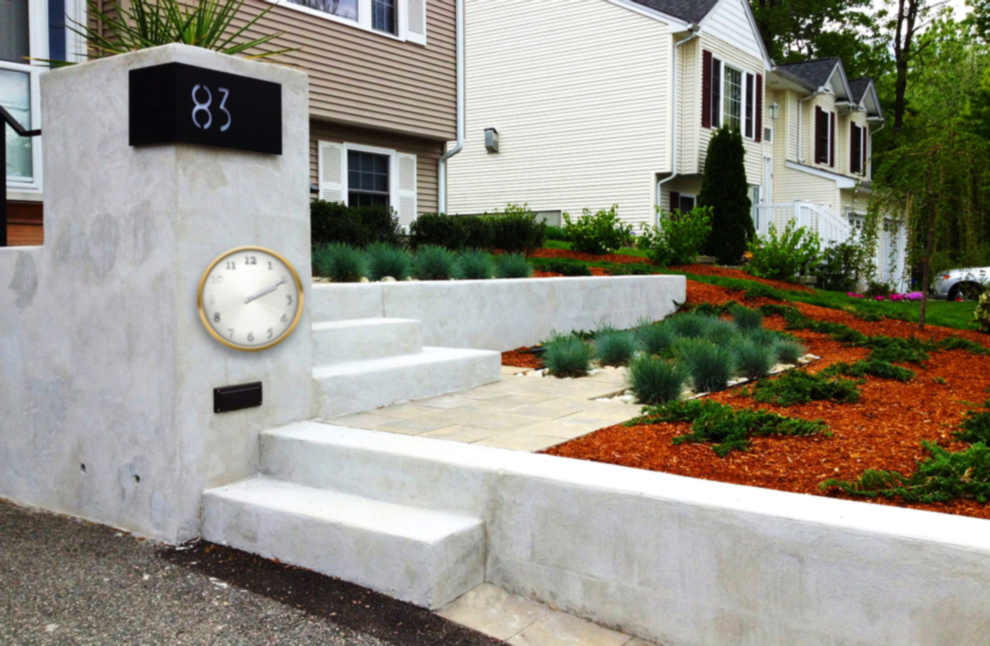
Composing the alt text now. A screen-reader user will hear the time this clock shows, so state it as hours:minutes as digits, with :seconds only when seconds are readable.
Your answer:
2:10
